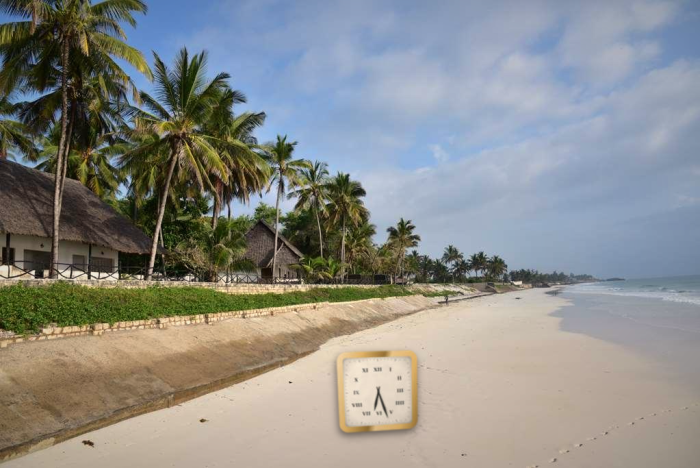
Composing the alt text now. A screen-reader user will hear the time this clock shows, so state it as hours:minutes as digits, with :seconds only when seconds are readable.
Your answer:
6:27
